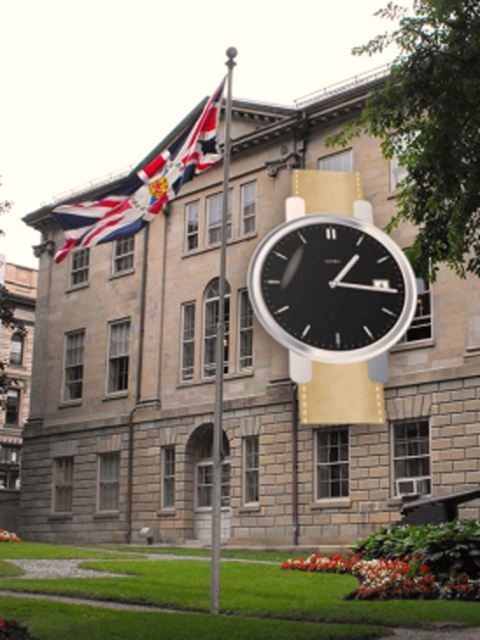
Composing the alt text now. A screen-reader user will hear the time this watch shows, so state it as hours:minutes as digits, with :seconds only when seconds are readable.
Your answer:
1:16
